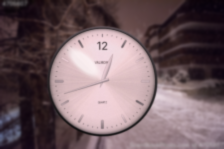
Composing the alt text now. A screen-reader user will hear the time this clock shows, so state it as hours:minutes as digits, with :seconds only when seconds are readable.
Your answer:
12:42
